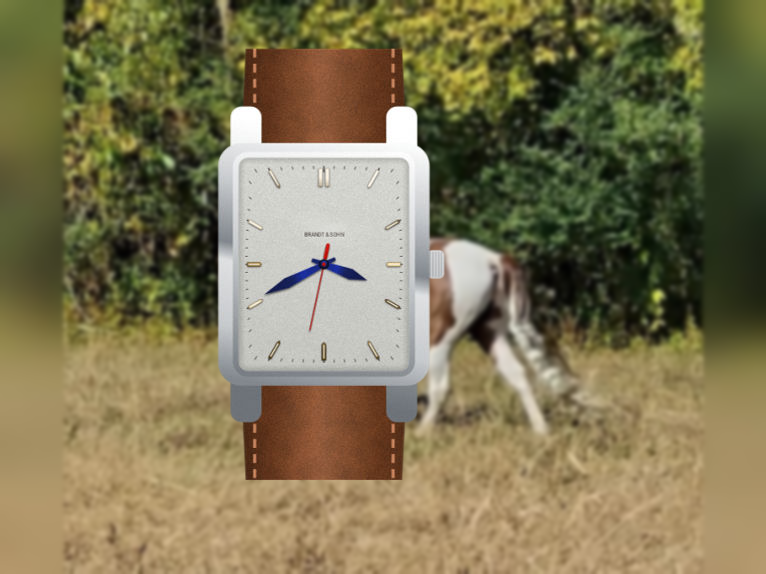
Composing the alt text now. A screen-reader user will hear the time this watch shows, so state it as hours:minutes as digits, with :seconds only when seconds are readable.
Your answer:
3:40:32
